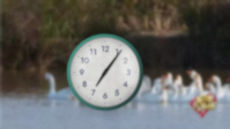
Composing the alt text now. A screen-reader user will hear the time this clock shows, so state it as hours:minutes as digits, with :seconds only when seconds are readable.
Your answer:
7:06
